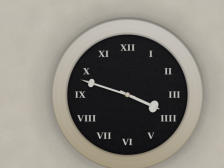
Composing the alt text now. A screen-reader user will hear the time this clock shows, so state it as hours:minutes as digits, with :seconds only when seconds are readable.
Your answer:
3:48
